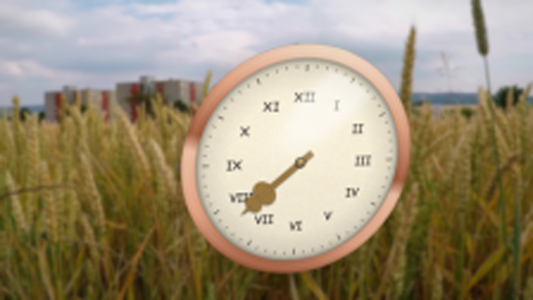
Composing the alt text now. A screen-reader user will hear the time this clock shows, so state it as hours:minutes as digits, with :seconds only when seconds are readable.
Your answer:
7:38
